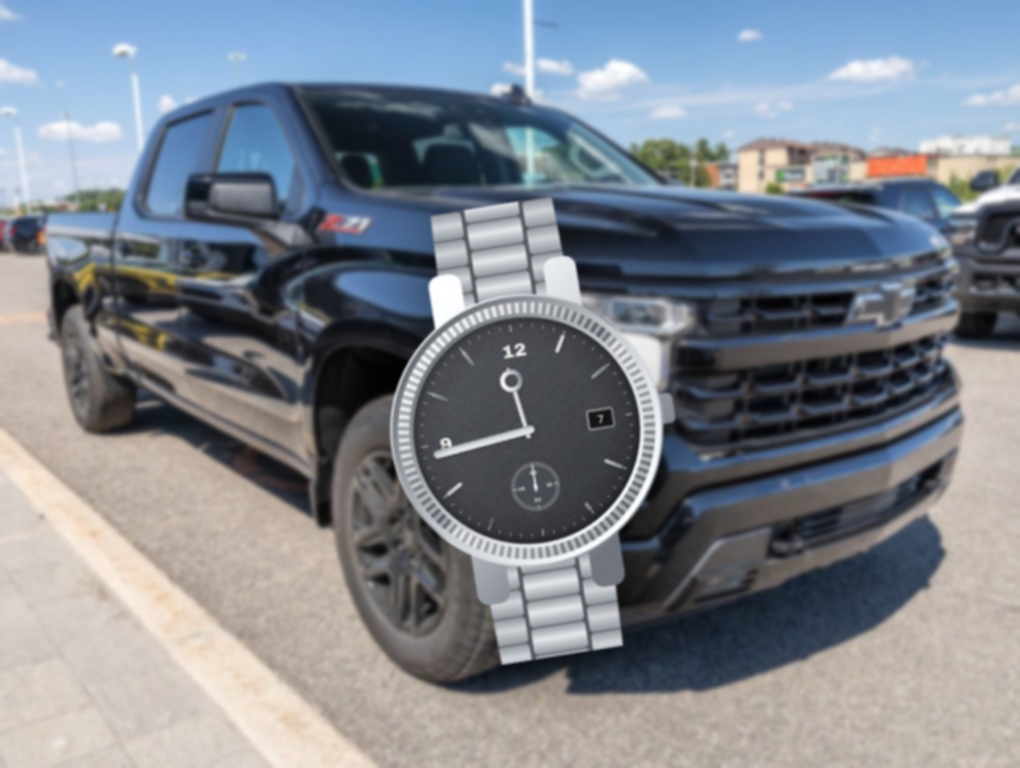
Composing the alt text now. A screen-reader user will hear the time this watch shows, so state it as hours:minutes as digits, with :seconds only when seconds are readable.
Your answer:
11:44
